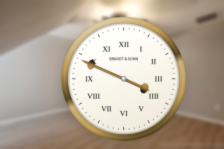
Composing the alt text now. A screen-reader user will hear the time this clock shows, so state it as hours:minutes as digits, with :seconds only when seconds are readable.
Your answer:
3:49
